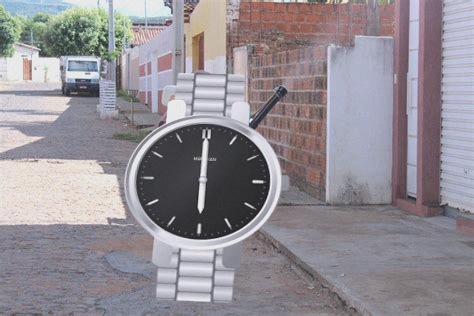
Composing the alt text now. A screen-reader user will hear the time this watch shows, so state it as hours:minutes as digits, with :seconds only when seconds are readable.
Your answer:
6:00
